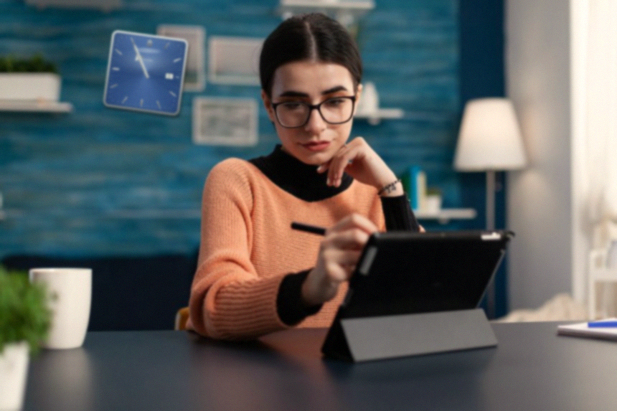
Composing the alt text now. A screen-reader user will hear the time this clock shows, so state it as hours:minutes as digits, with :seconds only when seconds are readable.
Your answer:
10:55
